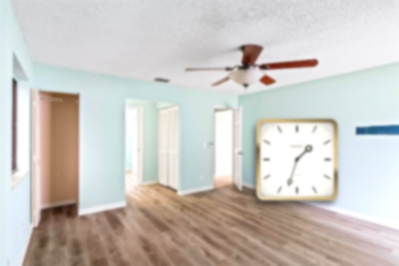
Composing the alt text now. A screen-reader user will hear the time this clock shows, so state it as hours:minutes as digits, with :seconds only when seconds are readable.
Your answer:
1:33
